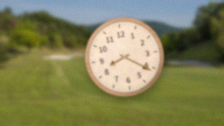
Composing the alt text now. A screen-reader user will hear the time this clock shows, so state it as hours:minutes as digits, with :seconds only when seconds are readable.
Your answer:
8:21
